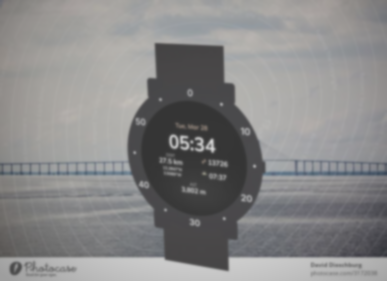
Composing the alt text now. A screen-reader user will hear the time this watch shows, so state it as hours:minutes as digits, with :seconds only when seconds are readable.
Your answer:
5:34
